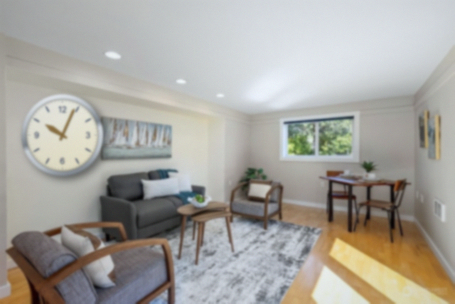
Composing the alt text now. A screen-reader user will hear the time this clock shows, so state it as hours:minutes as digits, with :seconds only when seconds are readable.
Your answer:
10:04
